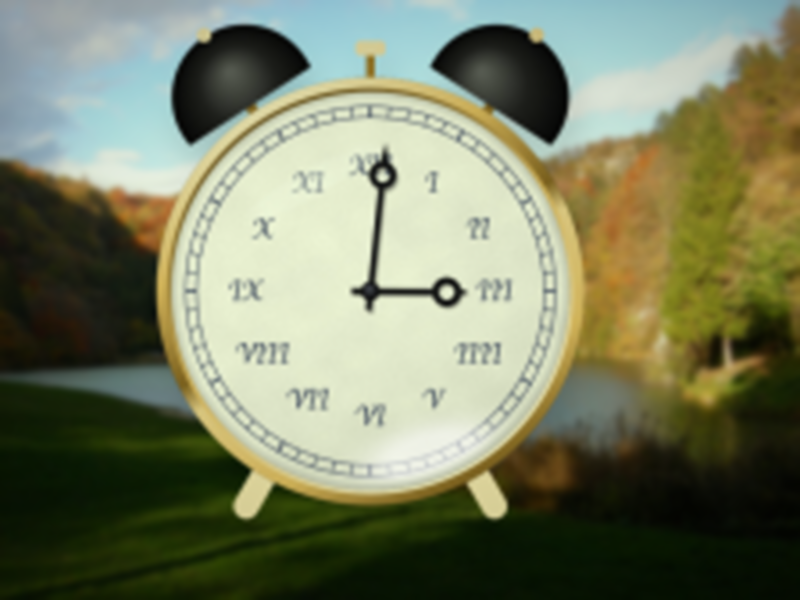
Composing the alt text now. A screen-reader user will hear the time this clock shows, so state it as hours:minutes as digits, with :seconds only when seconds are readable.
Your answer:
3:01
